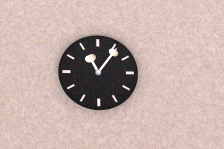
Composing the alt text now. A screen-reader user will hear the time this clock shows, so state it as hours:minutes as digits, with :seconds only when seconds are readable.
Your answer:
11:06
